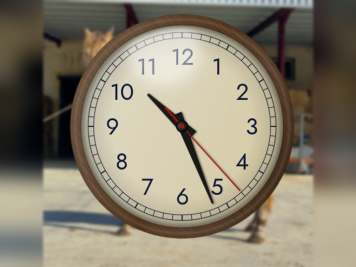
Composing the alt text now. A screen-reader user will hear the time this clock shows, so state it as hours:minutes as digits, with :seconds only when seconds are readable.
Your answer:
10:26:23
